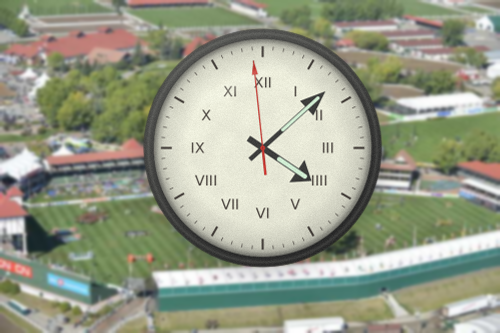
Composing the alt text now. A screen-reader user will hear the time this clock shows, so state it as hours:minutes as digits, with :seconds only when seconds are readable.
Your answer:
4:07:59
